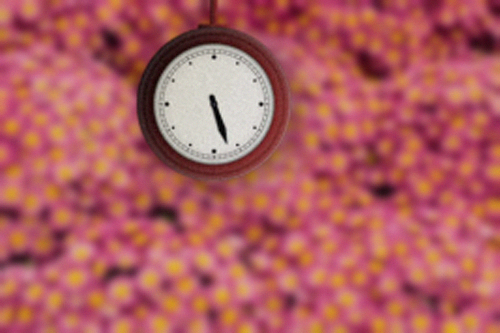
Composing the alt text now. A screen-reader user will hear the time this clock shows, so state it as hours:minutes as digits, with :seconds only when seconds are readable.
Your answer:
5:27
